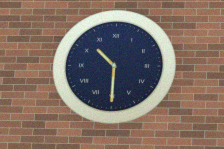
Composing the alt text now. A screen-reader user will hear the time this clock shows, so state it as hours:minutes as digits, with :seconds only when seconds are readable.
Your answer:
10:30
